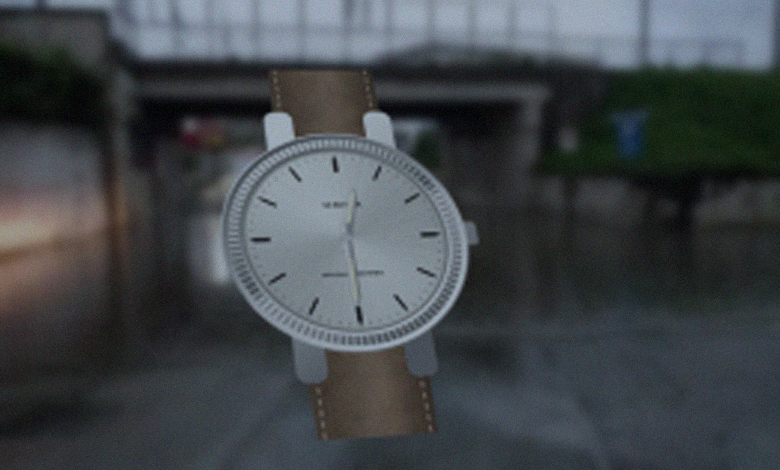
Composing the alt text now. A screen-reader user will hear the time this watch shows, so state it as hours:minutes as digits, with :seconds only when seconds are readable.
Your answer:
12:30
